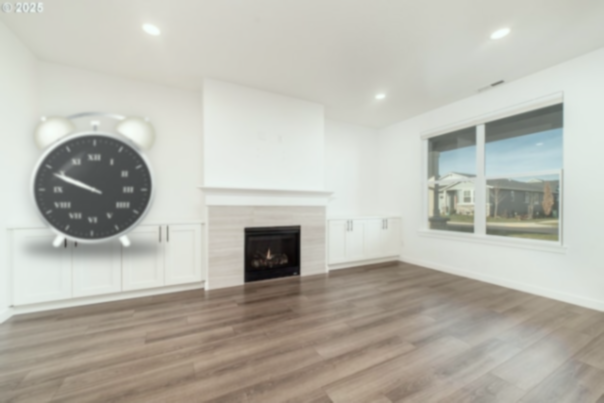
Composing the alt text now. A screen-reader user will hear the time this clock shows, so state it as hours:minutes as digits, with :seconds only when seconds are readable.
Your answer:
9:49
